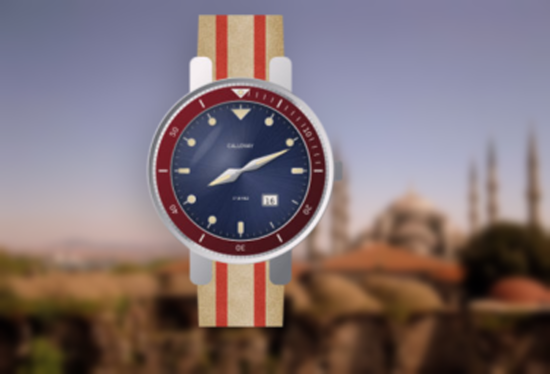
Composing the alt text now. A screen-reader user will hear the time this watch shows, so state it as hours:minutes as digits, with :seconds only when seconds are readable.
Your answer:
8:11
